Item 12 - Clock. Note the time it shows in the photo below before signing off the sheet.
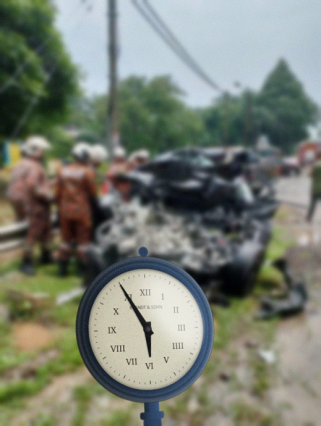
5:55
